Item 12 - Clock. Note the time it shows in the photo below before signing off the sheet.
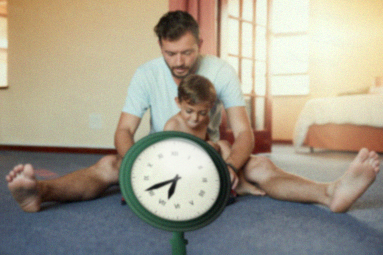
6:41
